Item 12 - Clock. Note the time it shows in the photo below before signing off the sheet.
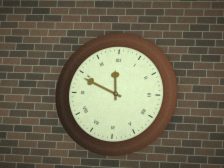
11:49
